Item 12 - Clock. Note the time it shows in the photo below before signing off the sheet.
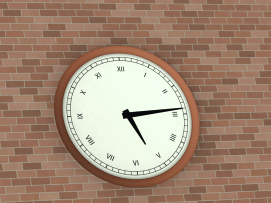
5:14
